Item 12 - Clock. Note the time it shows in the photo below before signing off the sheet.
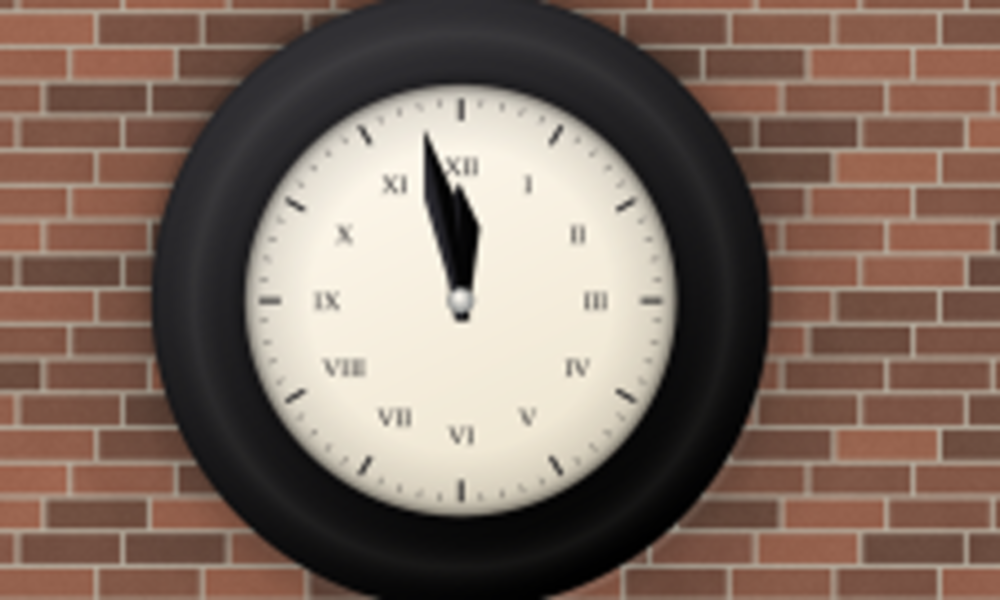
11:58
